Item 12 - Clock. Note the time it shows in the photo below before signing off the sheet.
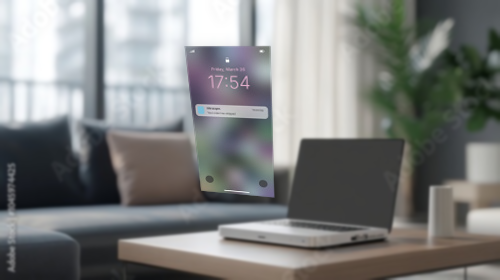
17:54
